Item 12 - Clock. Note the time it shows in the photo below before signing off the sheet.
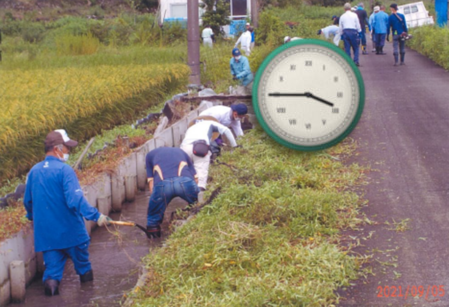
3:45
